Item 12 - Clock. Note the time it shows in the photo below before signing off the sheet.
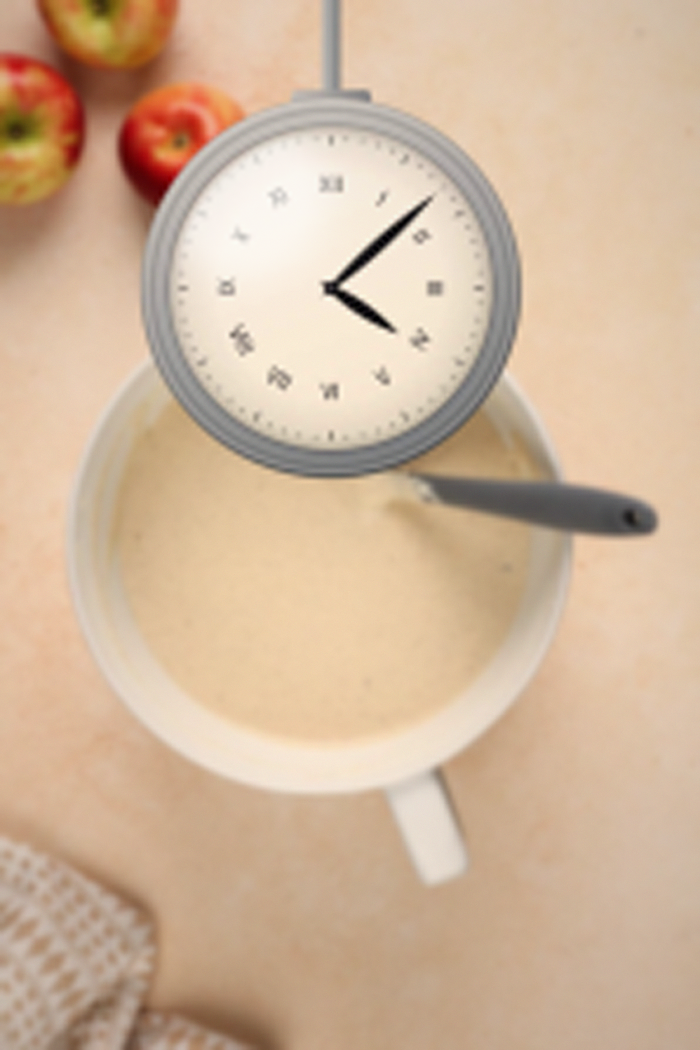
4:08
